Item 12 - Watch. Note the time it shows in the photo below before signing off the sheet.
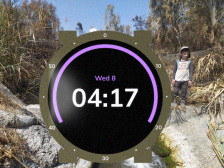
4:17
